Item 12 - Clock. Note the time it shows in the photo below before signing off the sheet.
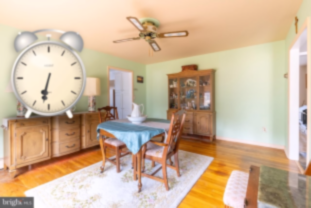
6:32
